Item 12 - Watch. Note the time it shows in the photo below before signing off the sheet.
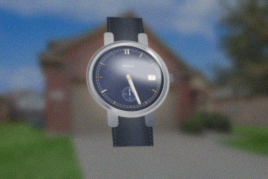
5:27
